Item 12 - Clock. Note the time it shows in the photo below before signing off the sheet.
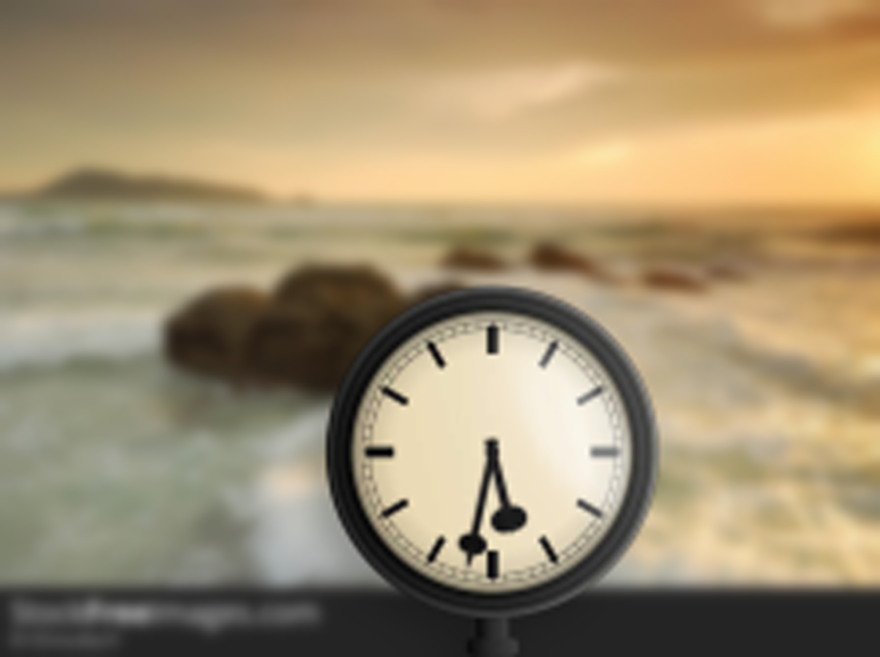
5:32
